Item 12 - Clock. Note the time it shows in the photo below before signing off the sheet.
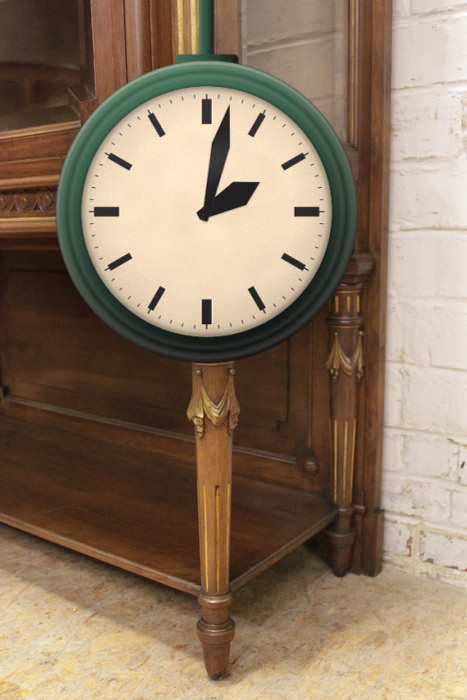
2:02
